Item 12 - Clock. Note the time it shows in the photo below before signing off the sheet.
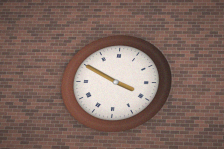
3:50
